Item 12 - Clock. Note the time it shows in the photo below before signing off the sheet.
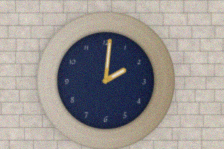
2:01
